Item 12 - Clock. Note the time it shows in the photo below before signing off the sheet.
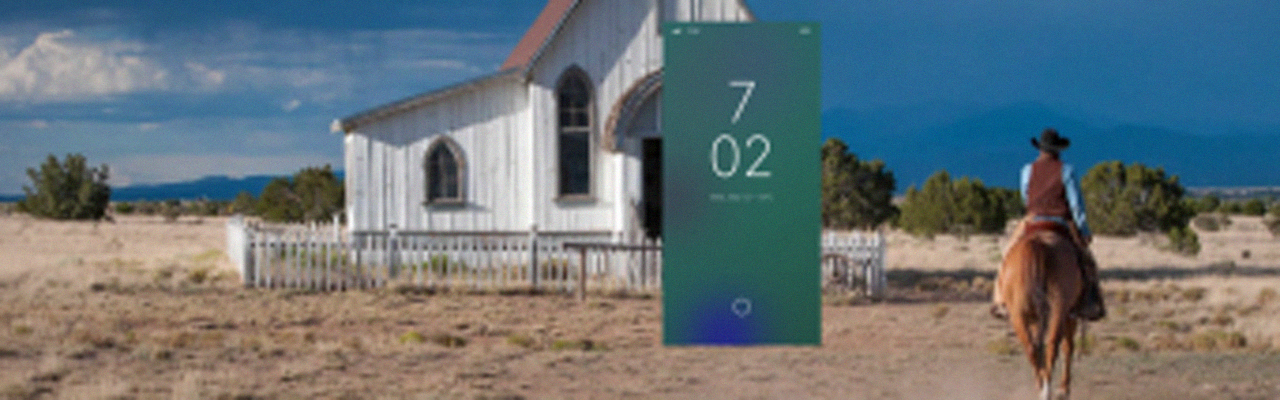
7:02
